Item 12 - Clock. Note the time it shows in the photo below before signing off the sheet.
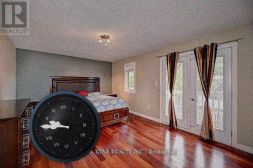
9:46
